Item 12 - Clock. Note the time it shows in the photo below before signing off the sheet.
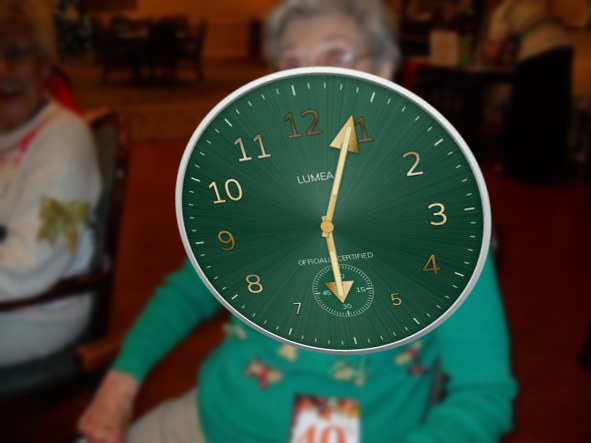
6:04
